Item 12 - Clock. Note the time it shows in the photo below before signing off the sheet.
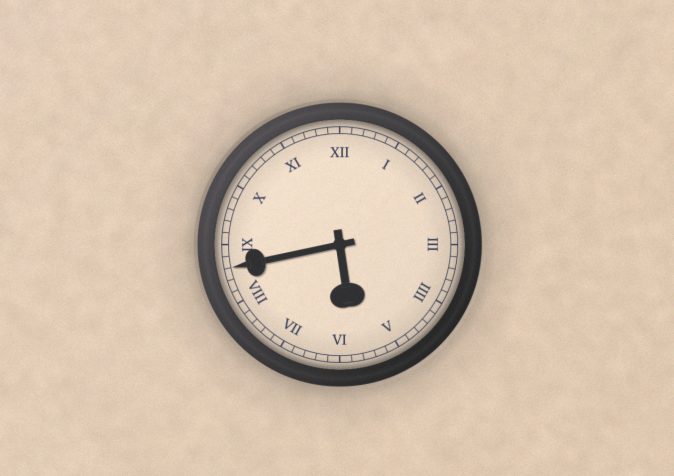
5:43
